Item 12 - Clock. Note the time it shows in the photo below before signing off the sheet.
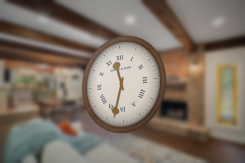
11:33
